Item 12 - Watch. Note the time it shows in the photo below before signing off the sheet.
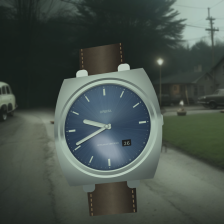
9:41
